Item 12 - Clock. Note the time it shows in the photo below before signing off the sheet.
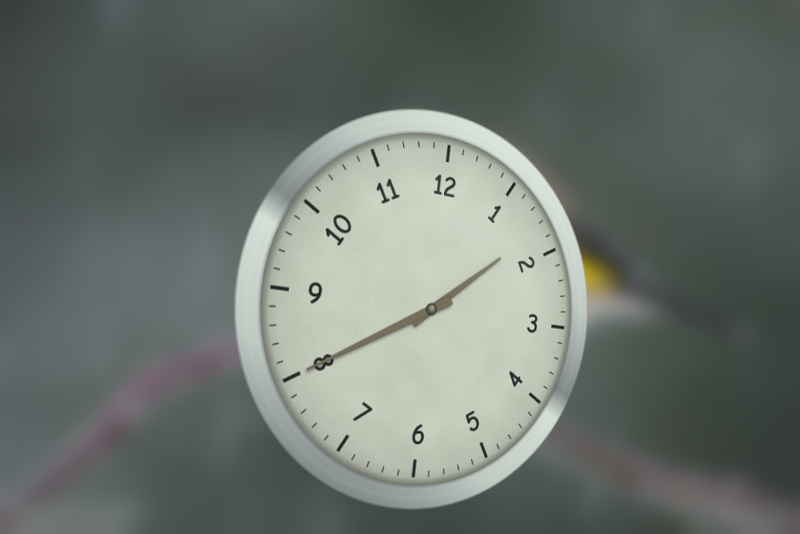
1:40
